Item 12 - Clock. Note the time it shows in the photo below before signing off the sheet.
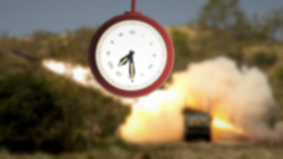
7:29
